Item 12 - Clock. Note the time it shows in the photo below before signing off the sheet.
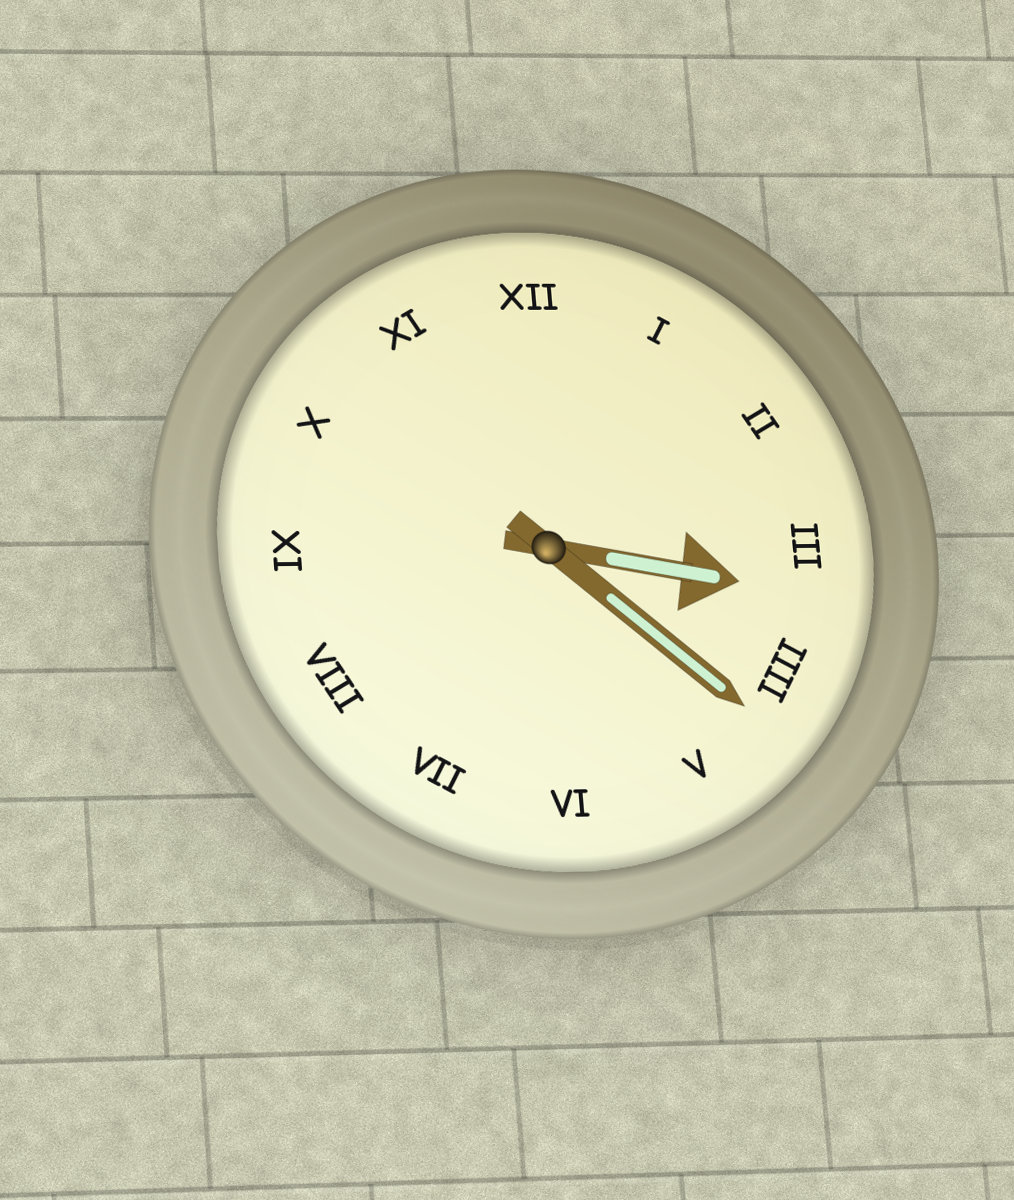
3:22
